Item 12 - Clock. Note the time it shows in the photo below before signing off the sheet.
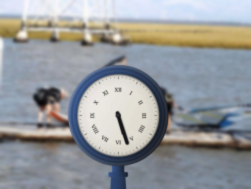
5:27
